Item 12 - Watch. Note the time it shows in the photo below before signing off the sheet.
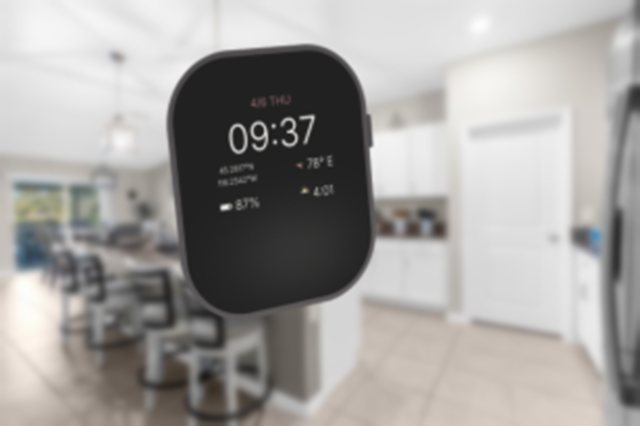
9:37
